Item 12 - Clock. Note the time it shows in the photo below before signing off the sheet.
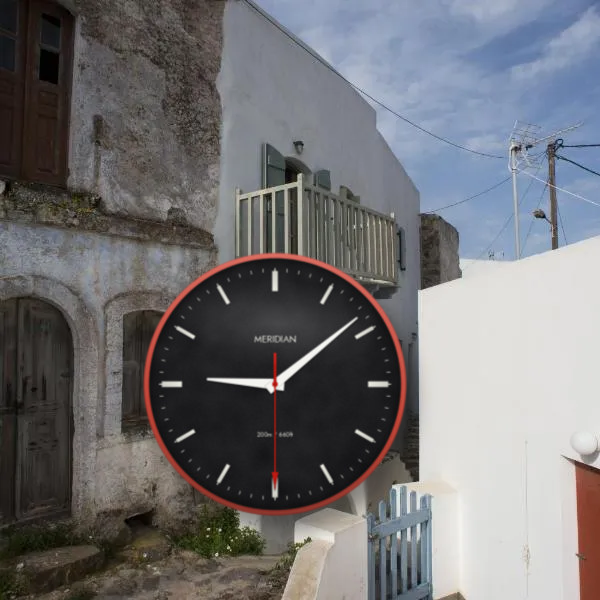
9:08:30
